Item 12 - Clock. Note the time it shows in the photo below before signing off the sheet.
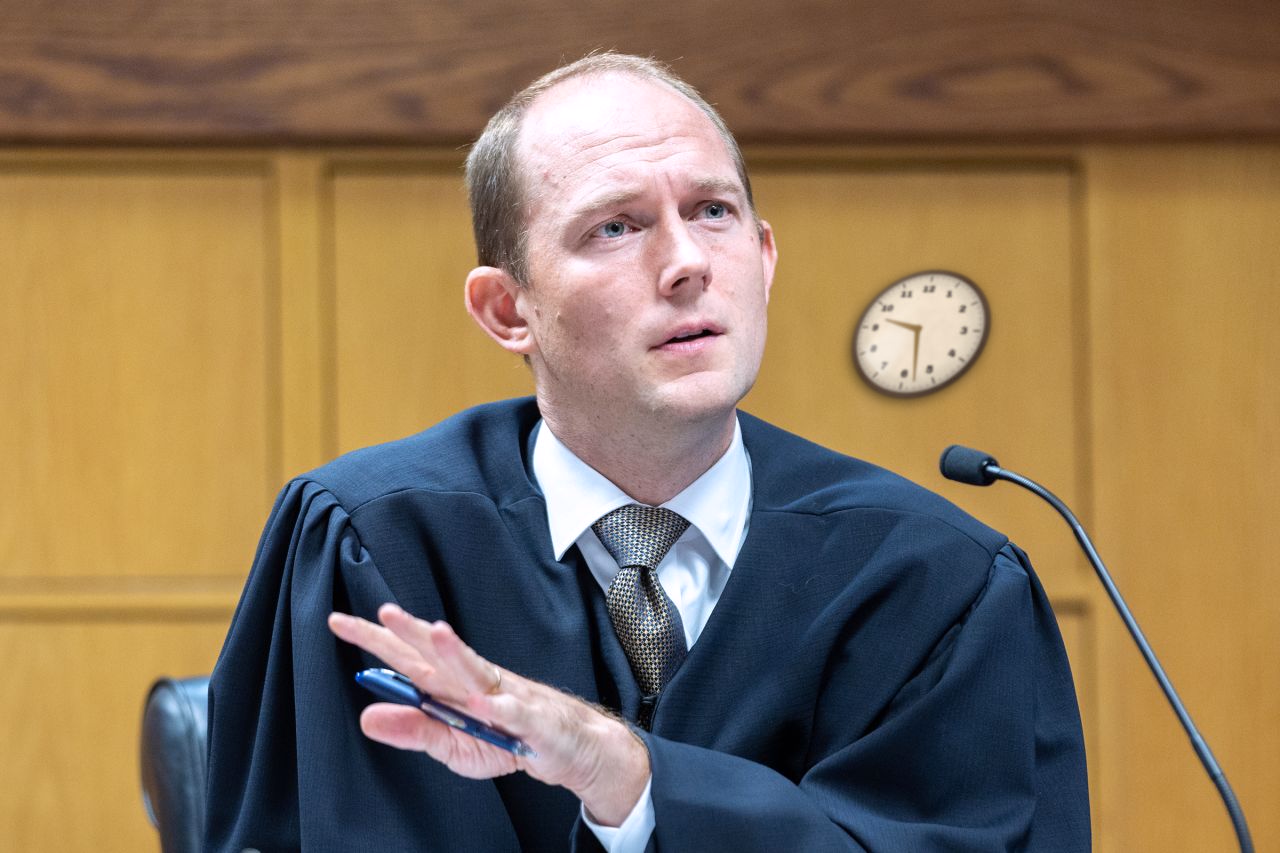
9:28
